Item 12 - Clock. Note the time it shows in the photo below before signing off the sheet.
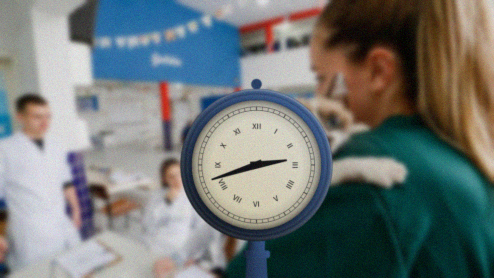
2:42
